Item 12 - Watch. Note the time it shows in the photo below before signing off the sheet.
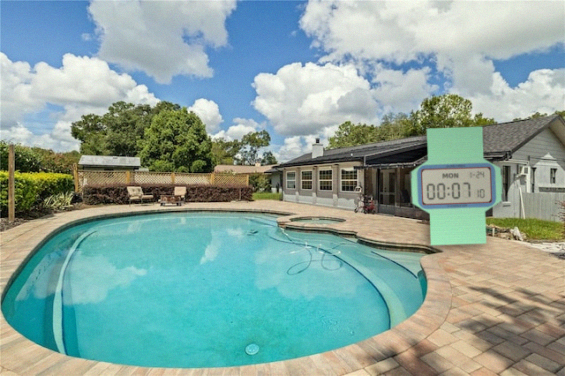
0:07:10
